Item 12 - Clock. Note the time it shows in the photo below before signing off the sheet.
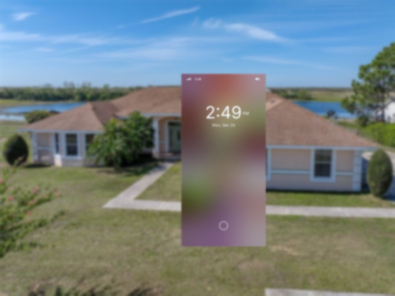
2:49
